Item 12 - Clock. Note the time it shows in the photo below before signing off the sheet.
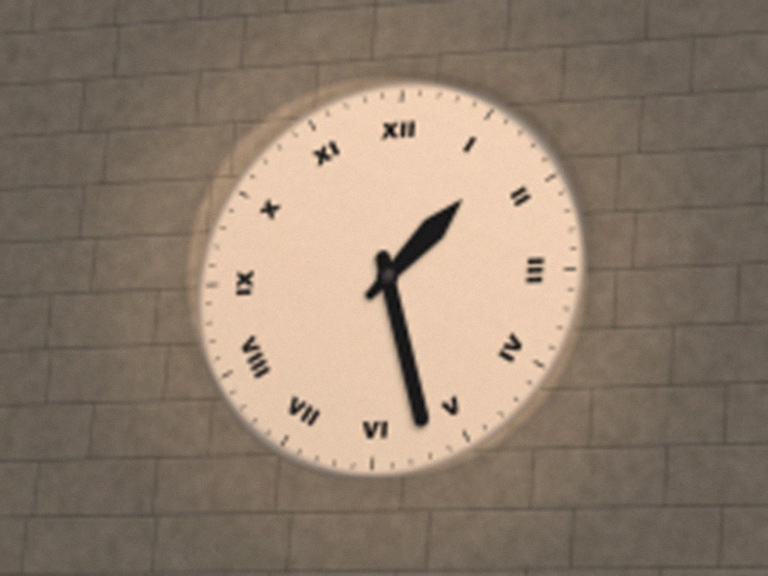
1:27
